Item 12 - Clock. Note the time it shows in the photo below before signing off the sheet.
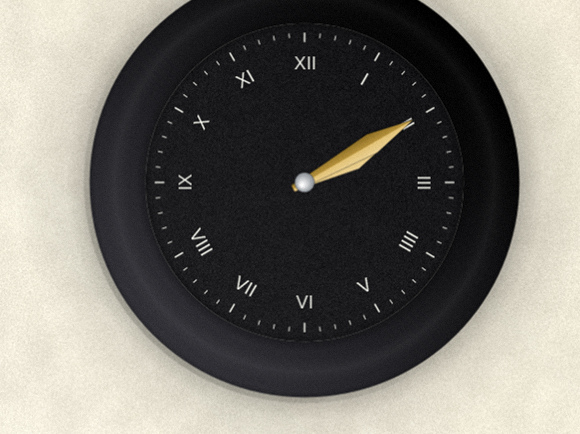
2:10
